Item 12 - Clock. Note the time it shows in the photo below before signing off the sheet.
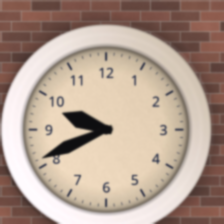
9:41
